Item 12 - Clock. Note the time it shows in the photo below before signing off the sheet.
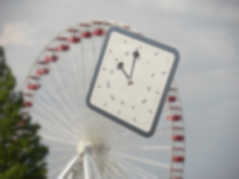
9:59
